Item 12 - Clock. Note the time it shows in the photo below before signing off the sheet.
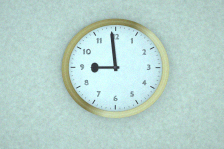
8:59
